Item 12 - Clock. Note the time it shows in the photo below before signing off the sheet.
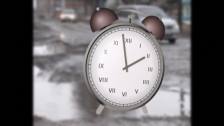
1:58
